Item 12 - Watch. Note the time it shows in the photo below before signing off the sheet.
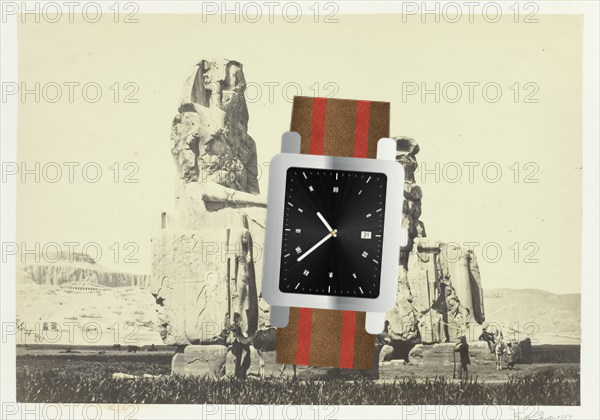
10:38
